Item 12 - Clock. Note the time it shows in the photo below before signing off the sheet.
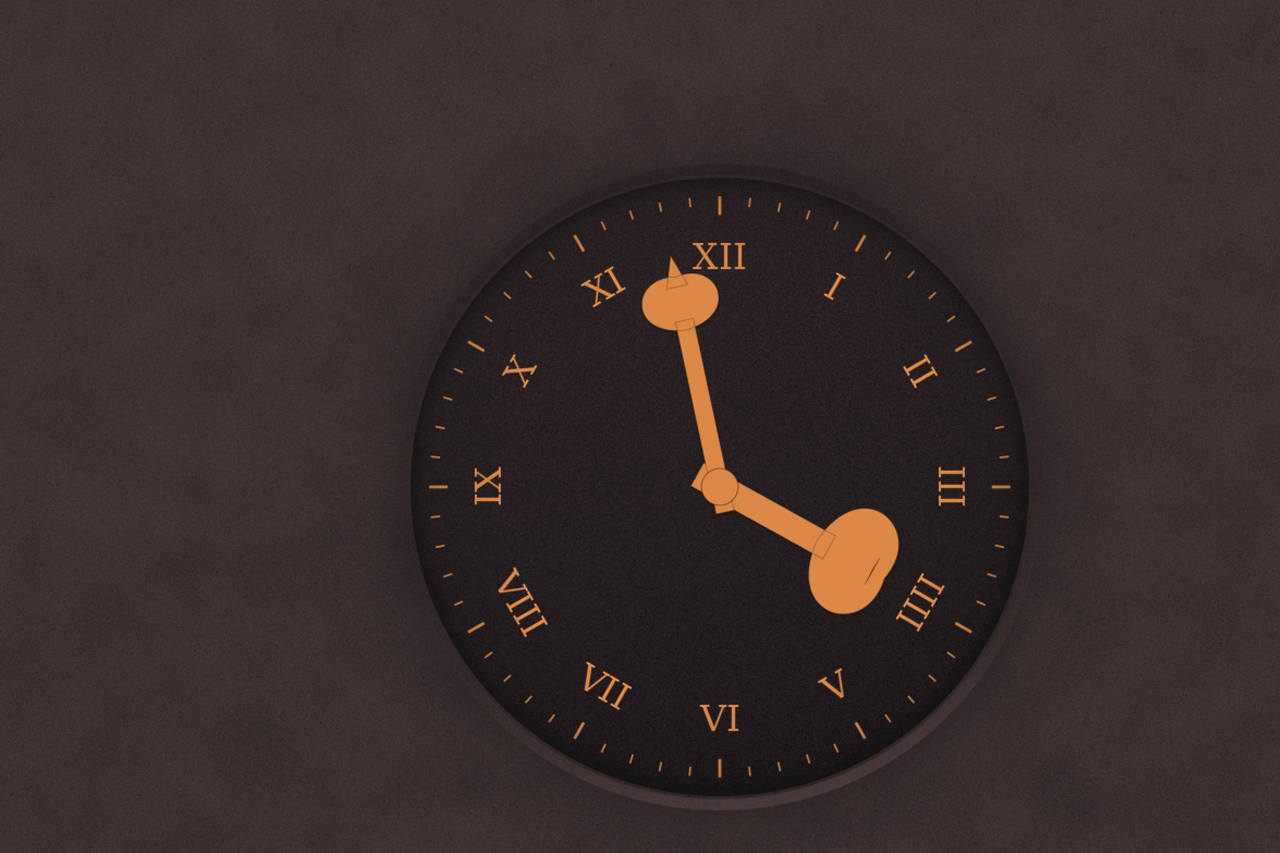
3:58
